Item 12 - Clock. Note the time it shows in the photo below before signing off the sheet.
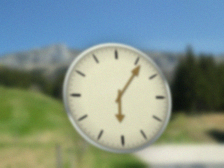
6:06
